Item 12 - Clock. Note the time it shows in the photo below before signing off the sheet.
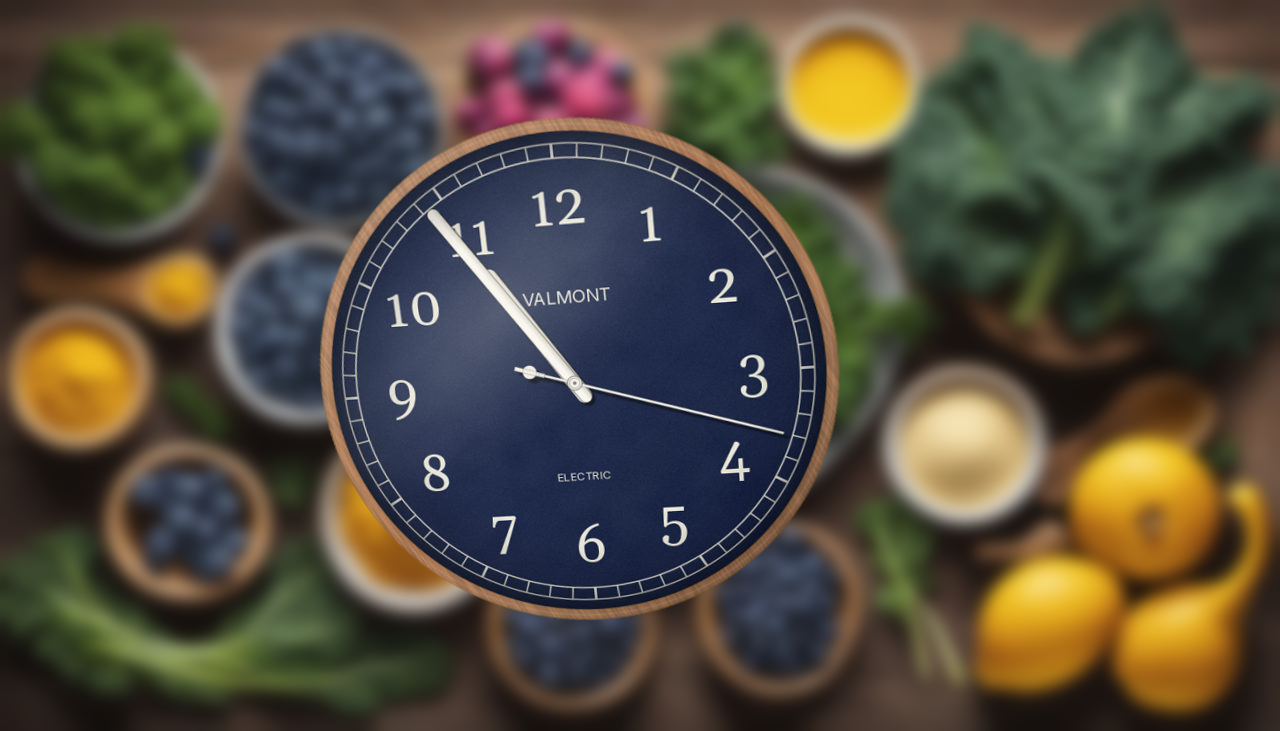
10:54:18
